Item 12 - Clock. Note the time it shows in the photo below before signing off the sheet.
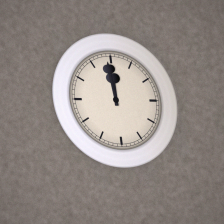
11:59
